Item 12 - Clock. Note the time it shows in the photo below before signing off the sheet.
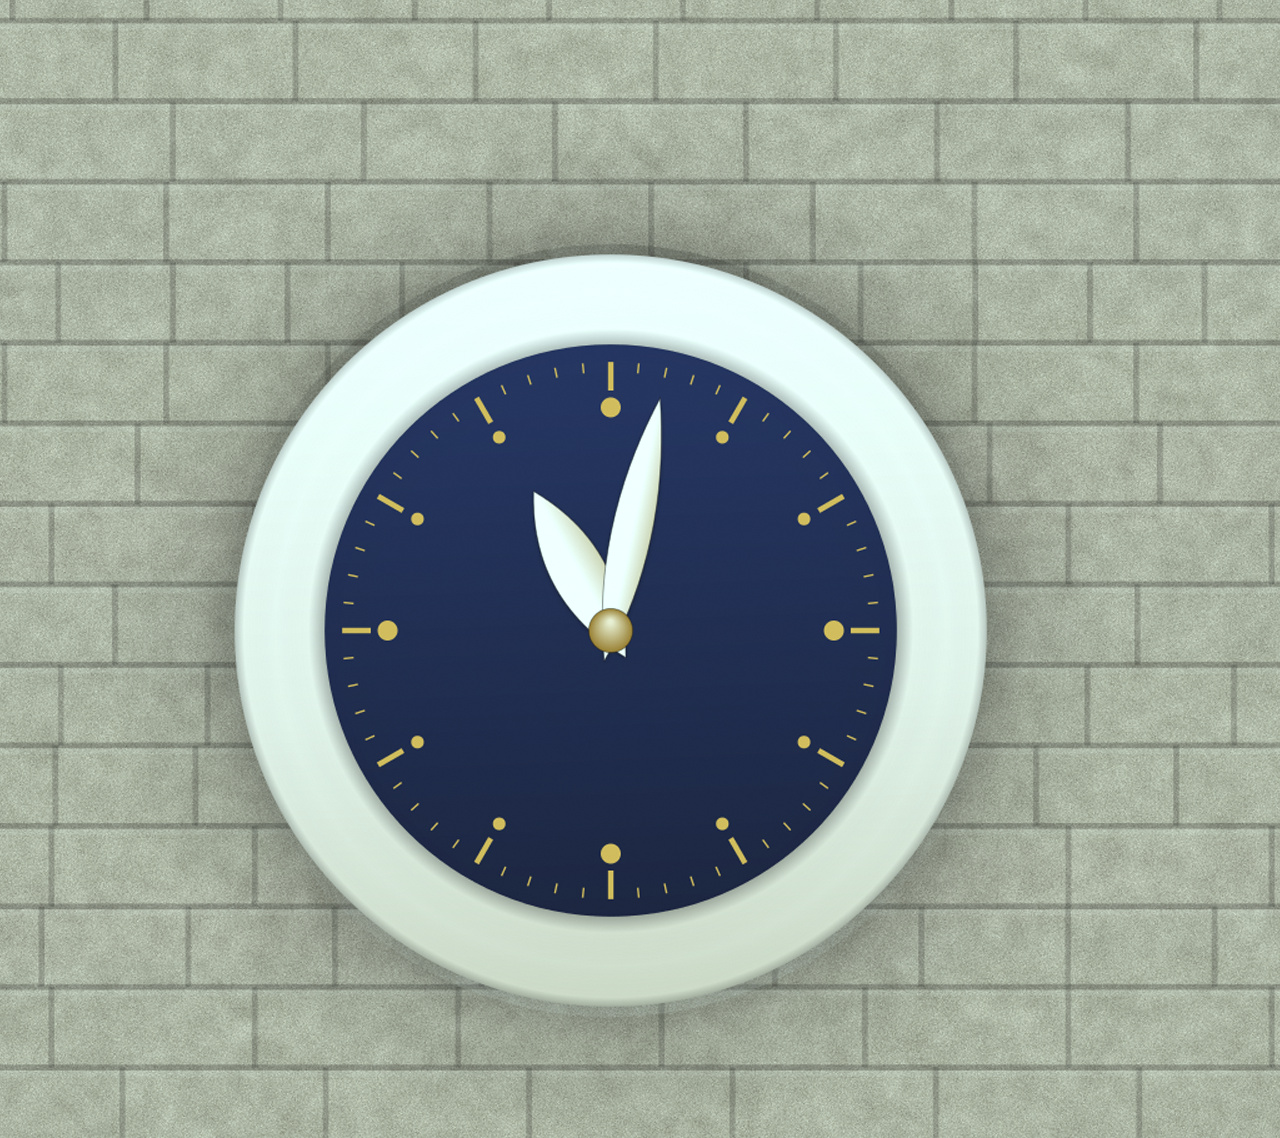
11:02
